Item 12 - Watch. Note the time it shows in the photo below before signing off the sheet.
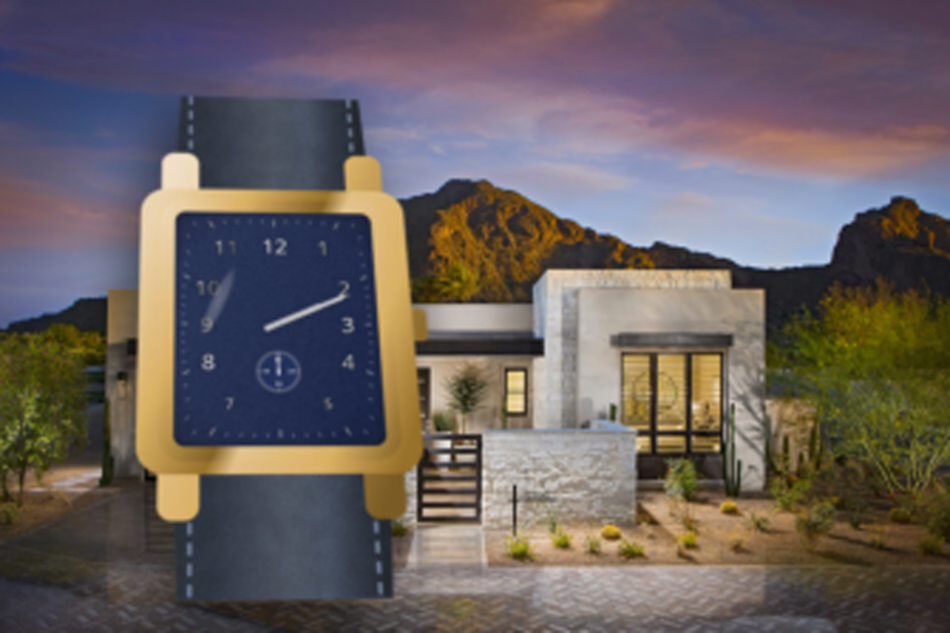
2:11
